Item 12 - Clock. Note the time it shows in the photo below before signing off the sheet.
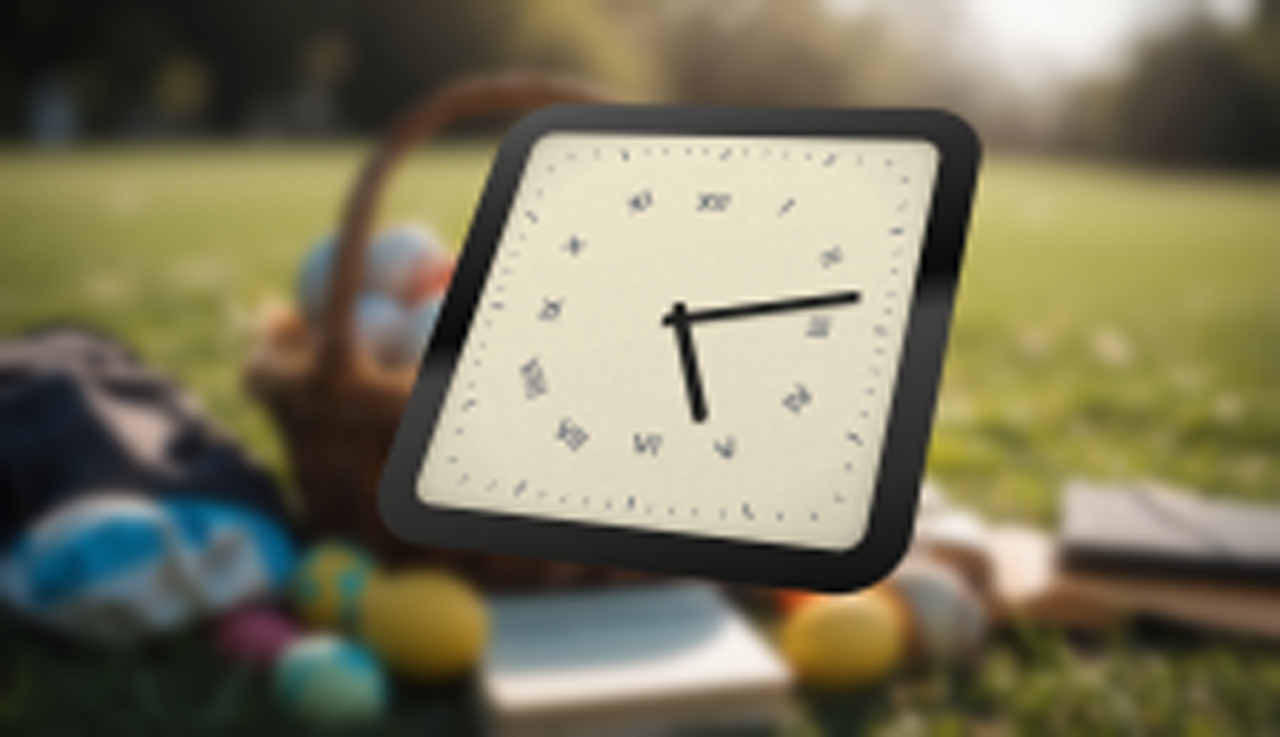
5:13
